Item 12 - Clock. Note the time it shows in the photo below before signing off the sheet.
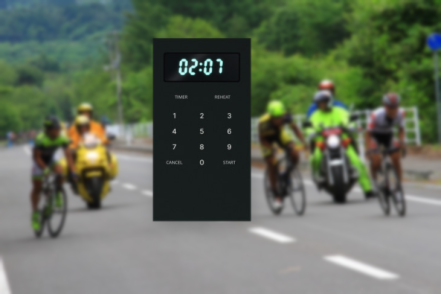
2:07
